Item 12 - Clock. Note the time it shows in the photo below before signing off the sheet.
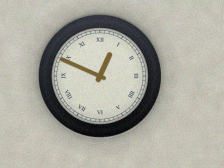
12:49
